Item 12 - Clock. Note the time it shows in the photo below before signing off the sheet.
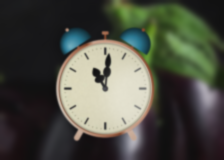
11:01
